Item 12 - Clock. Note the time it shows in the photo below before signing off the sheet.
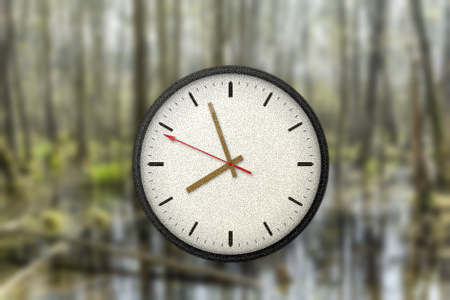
7:56:49
